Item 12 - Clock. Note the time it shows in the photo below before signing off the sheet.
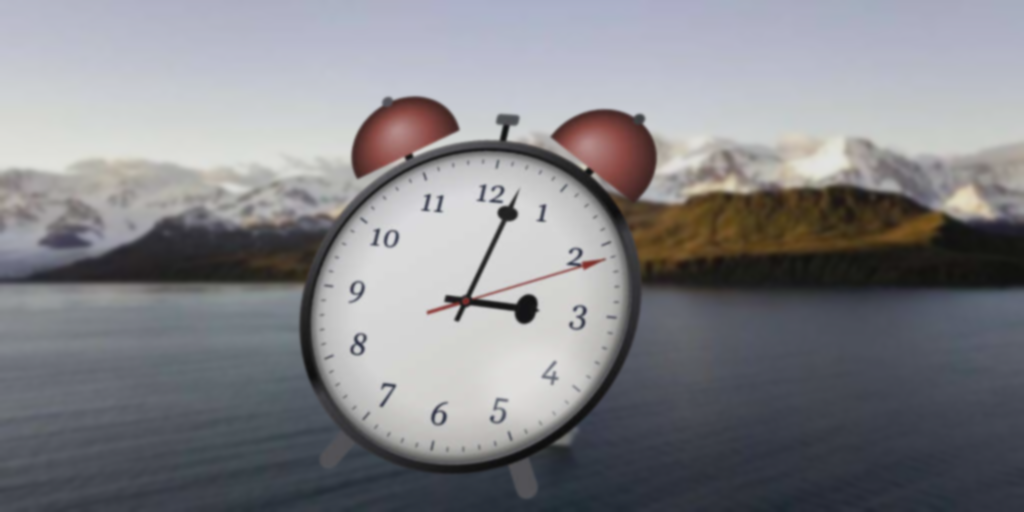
3:02:11
